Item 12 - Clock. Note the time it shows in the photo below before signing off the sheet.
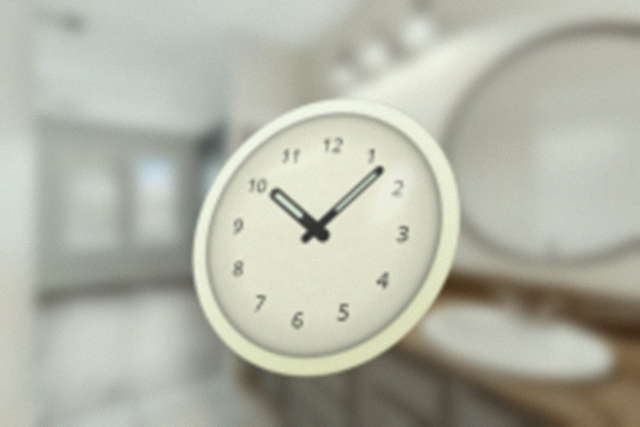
10:07
